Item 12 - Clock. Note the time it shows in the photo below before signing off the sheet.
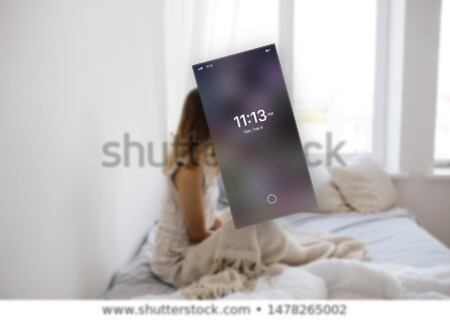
11:13
